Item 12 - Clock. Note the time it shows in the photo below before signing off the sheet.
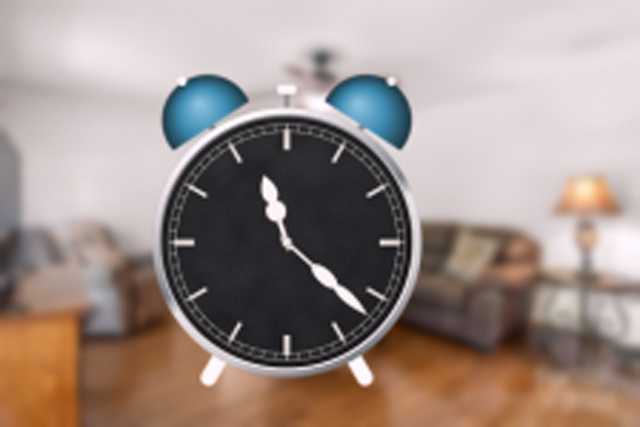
11:22
